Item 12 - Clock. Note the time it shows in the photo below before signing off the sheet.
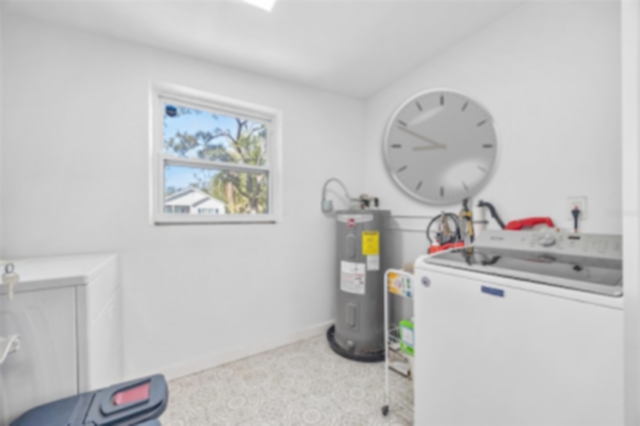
8:49
